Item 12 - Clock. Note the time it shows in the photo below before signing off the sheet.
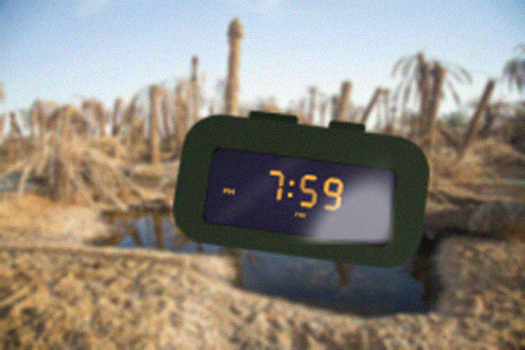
7:59
